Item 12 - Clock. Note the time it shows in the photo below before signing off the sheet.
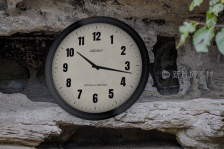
10:17
